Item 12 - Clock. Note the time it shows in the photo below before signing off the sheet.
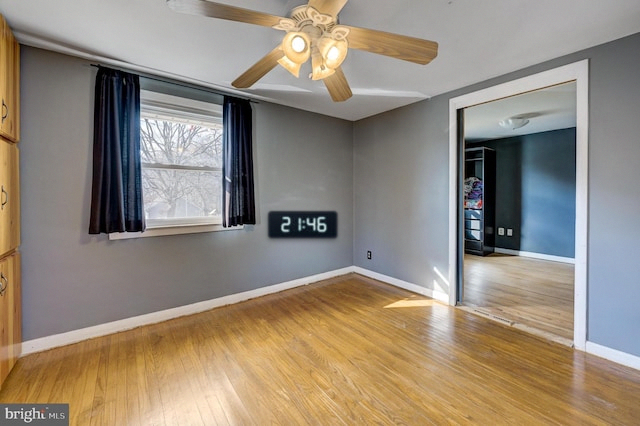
21:46
